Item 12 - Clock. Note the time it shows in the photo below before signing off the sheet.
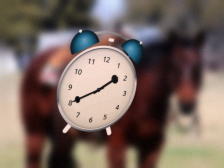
1:40
